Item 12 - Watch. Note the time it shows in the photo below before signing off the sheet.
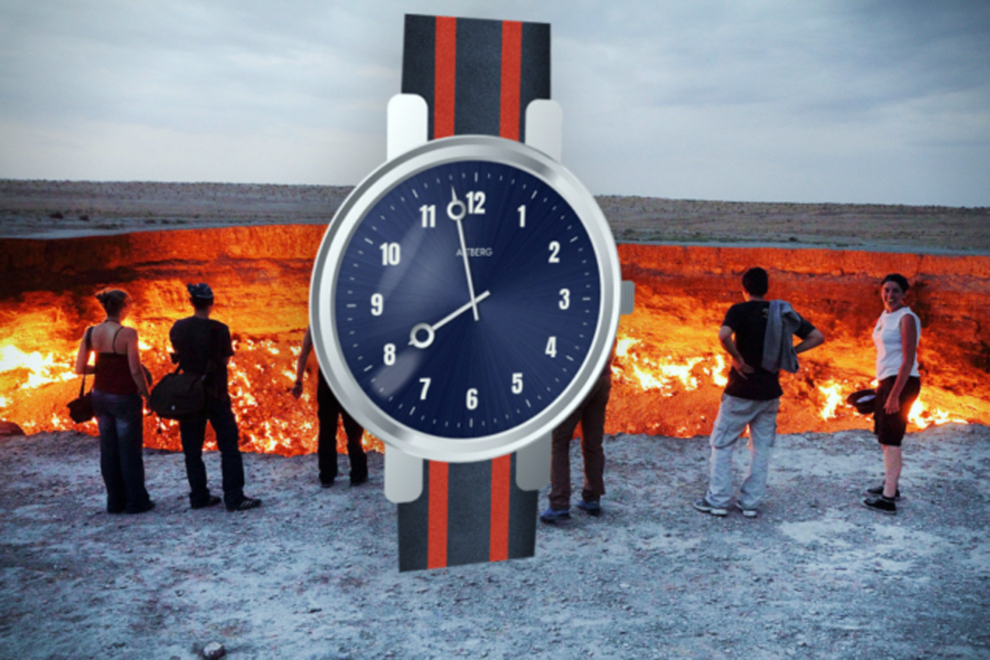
7:58
